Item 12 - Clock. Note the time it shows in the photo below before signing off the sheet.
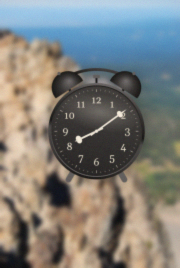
8:09
